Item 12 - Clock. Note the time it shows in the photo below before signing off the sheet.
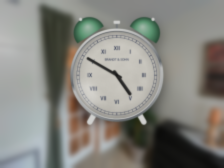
4:50
